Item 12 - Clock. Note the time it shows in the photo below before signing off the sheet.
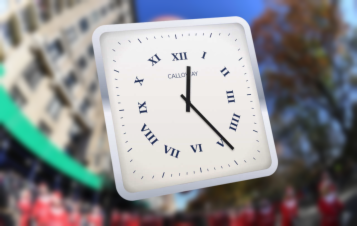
12:24
